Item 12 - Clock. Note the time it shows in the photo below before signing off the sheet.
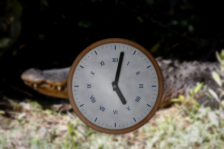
5:02
